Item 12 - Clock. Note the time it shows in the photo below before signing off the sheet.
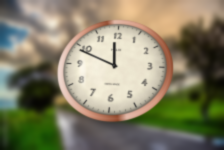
11:49
